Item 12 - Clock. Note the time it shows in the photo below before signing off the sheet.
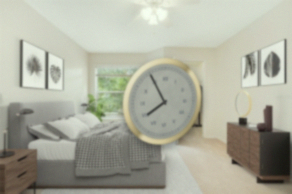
7:55
